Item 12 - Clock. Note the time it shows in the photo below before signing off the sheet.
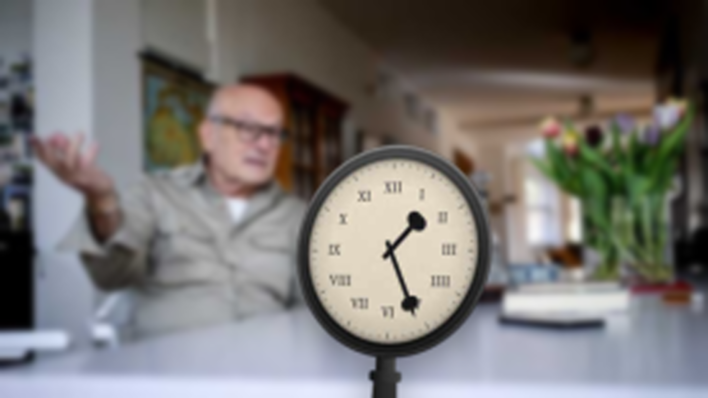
1:26
